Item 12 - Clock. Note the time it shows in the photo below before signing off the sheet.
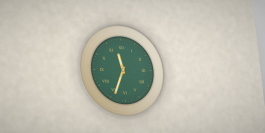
11:34
